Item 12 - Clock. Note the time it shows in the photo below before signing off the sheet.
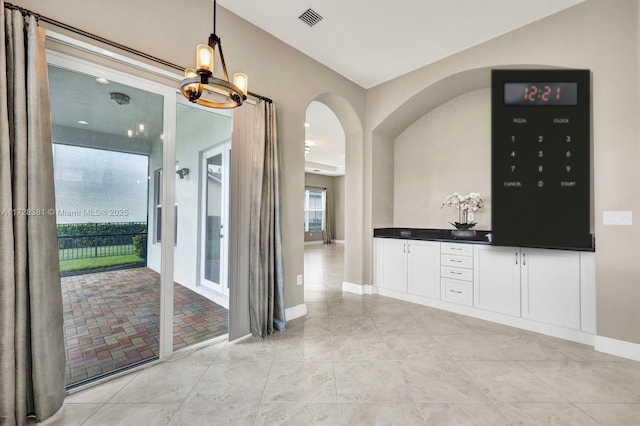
12:21
